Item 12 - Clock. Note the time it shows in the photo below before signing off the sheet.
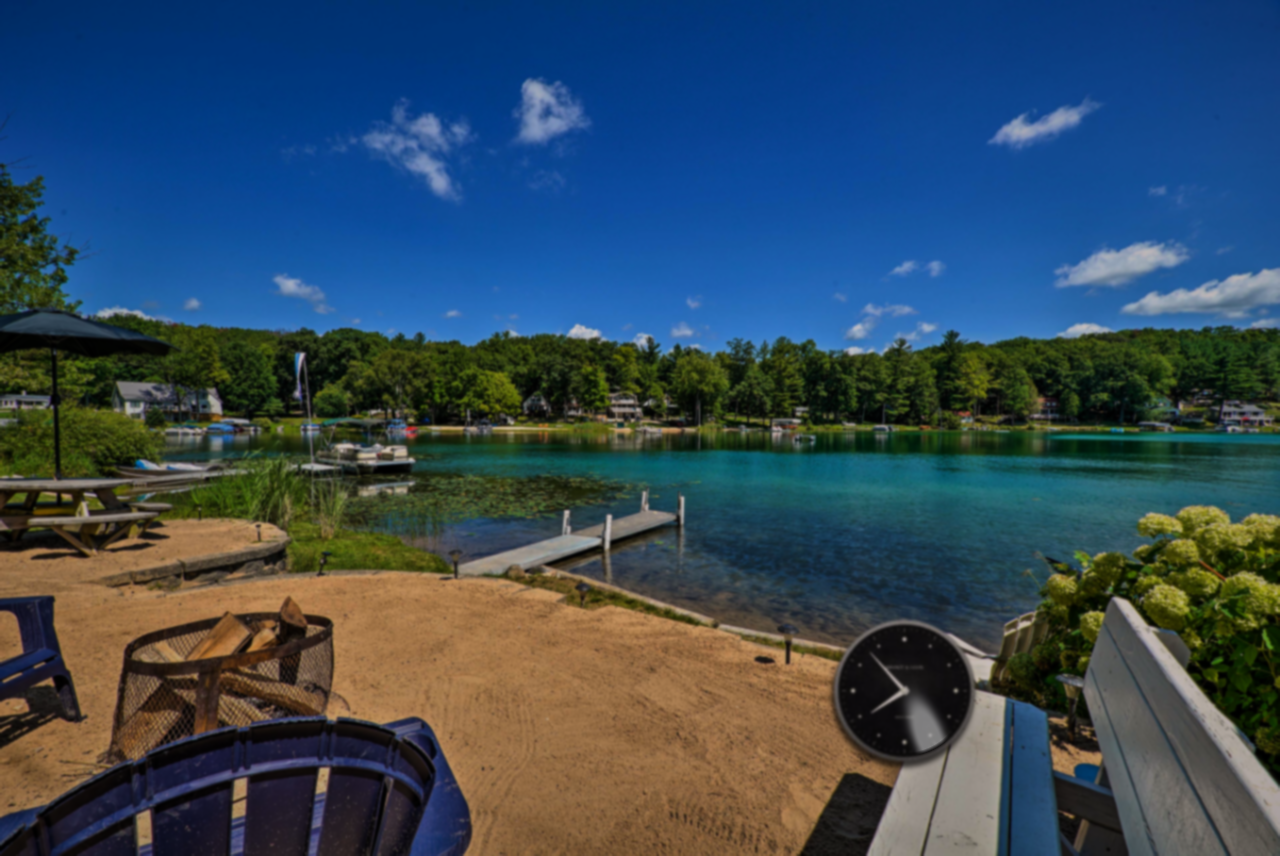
7:53
